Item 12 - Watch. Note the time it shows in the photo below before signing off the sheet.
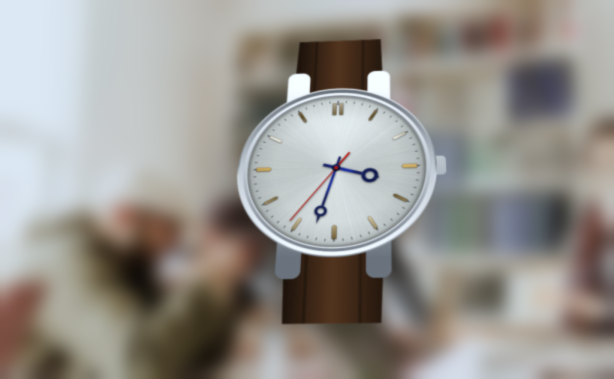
3:32:36
